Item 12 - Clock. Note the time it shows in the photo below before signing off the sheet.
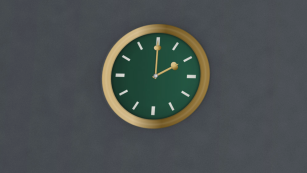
2:00
